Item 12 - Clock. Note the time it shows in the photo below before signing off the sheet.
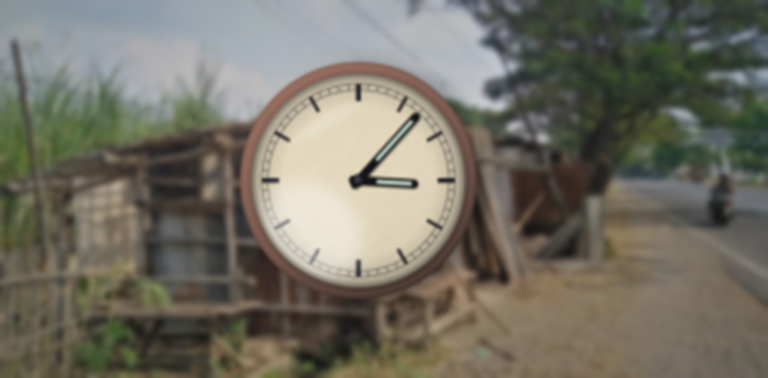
3:07
